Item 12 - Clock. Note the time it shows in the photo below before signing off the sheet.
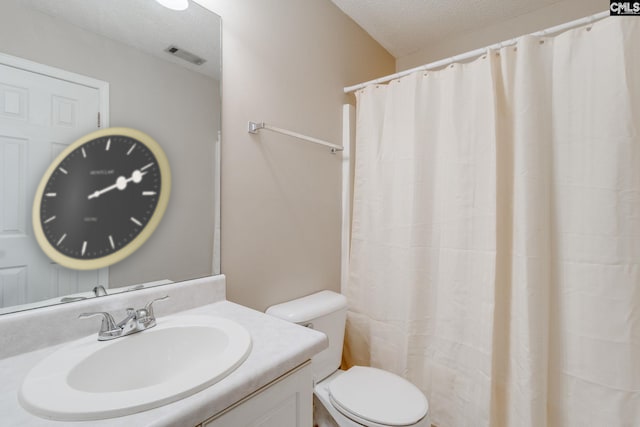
2:11
